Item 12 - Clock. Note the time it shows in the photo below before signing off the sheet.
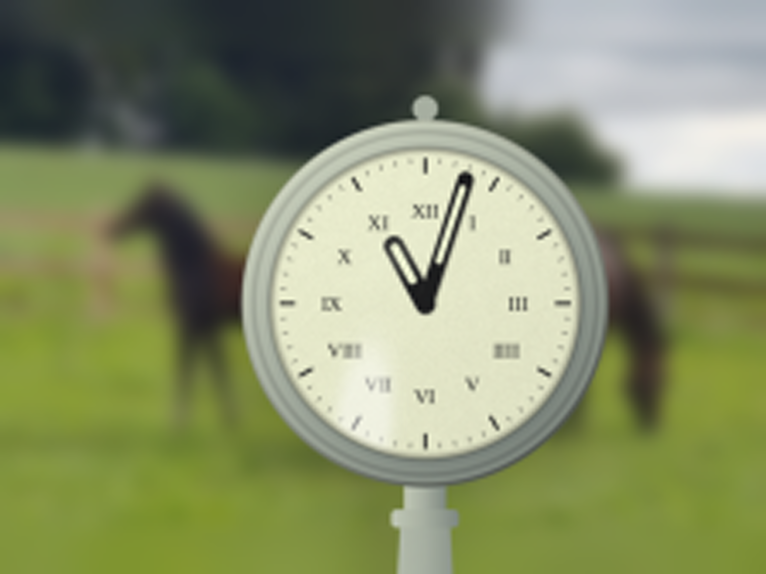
11:03
